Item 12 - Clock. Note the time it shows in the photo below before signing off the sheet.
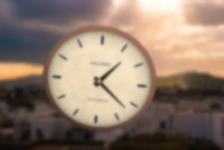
1:22
